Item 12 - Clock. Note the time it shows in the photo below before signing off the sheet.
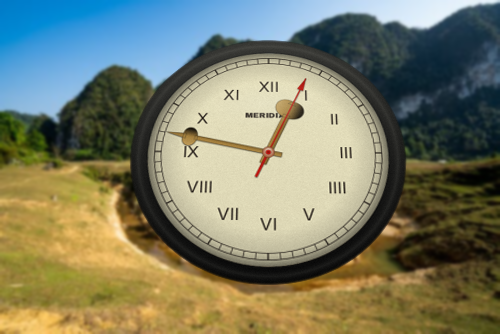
12:47:04
